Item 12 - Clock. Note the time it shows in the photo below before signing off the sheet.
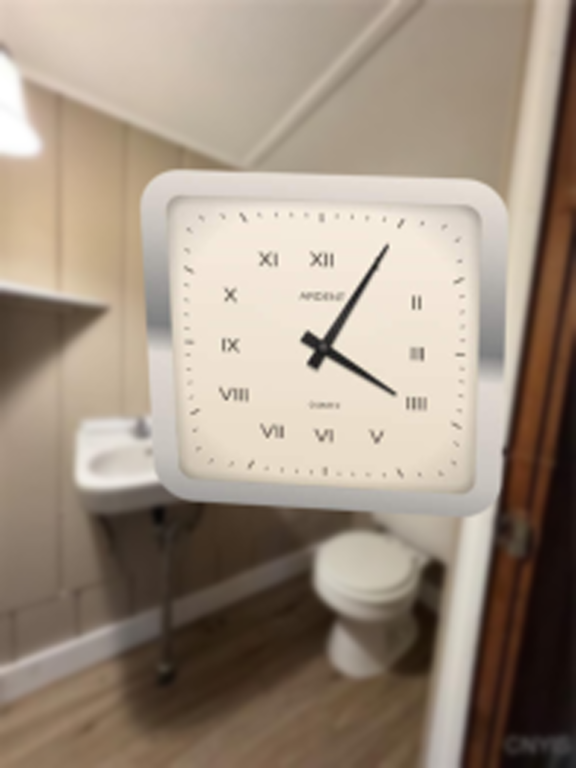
4:05
